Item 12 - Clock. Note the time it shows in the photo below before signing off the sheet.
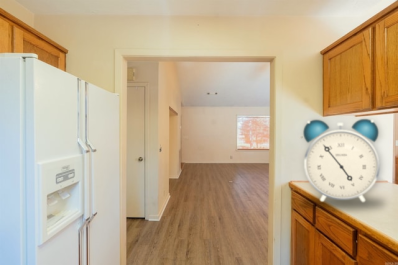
4:54
